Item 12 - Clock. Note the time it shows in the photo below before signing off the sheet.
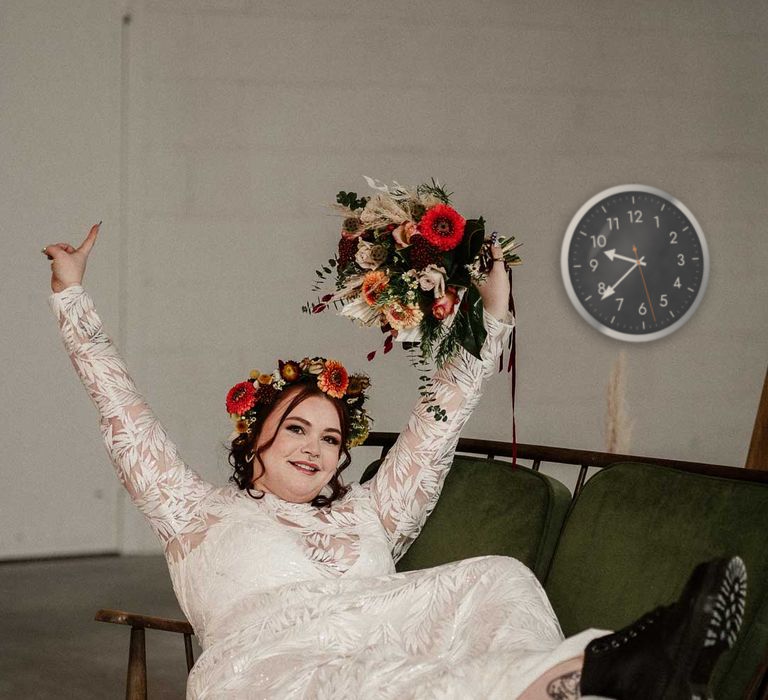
9:38:28
